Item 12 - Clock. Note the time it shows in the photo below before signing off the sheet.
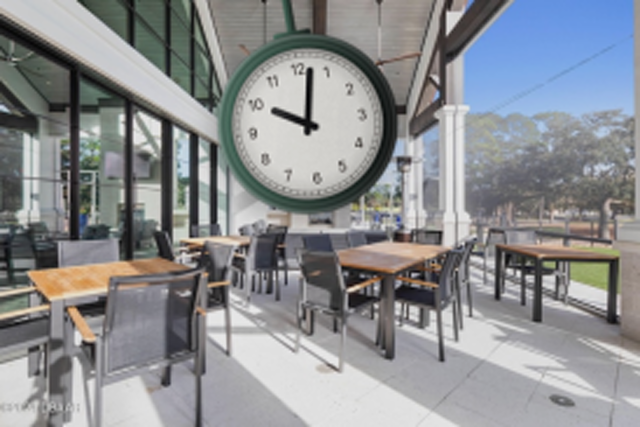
10:02
